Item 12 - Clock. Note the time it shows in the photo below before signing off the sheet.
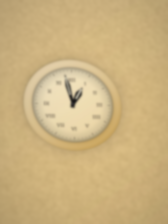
12:58
